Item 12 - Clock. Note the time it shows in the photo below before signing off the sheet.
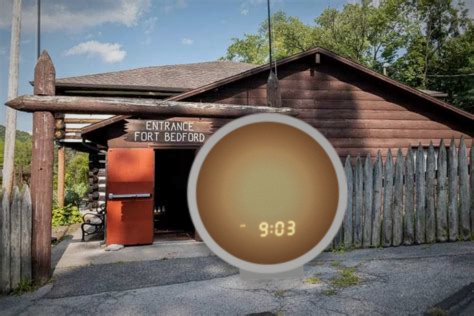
9:03
